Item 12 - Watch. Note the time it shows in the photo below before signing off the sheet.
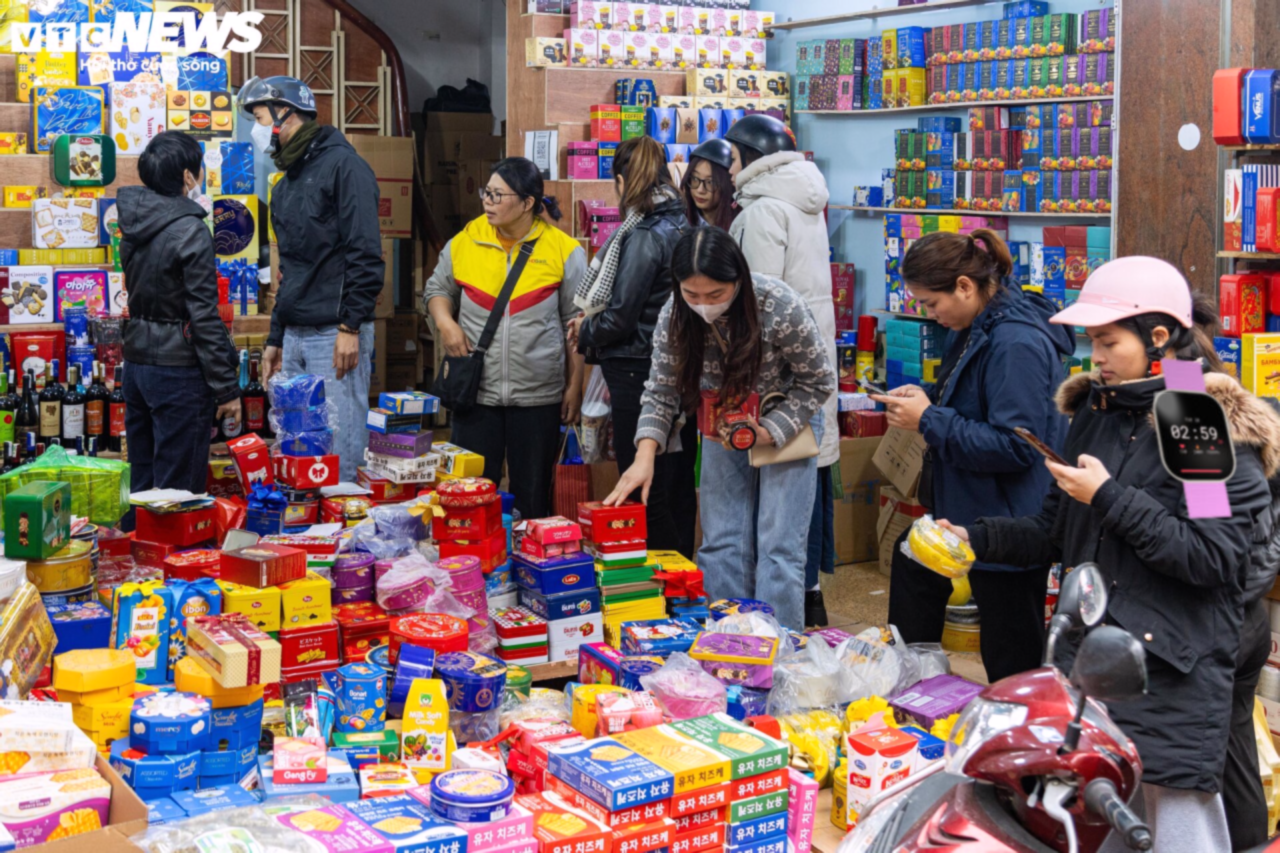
2:59
